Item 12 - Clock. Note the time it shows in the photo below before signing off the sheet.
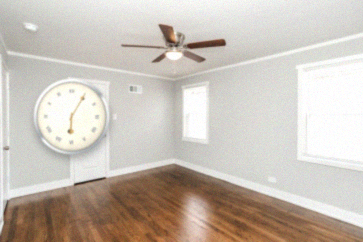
6:05
